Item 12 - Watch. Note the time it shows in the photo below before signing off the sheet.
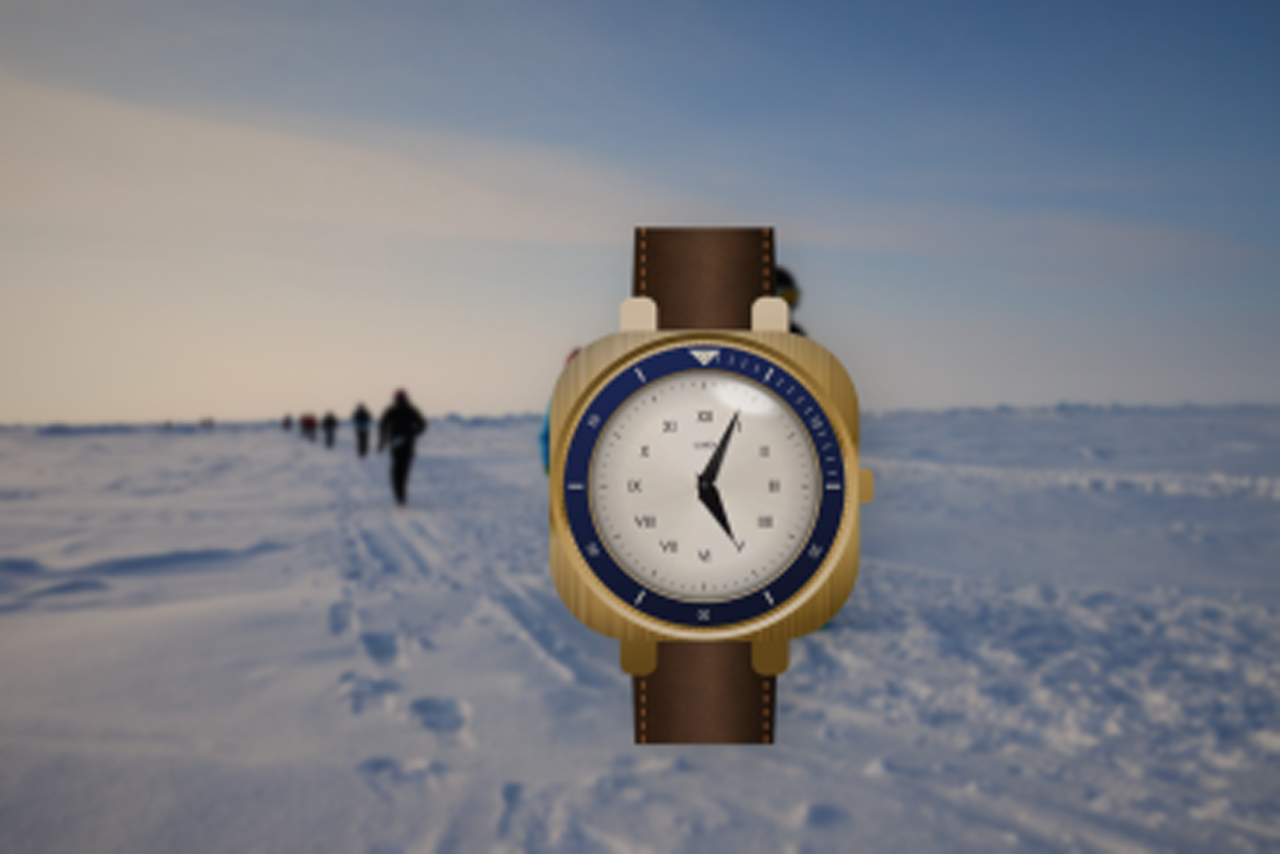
5:04
